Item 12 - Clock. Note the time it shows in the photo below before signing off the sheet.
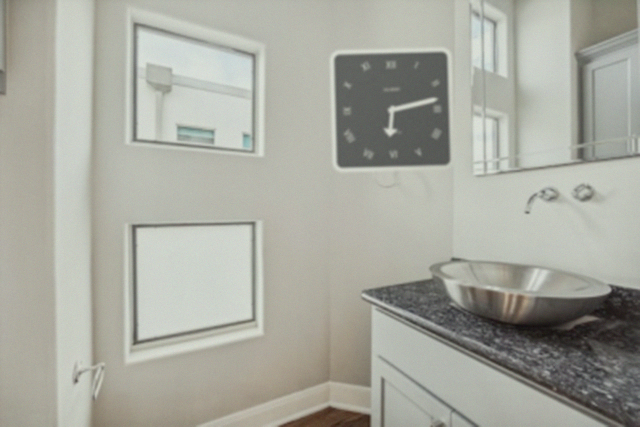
6:13
